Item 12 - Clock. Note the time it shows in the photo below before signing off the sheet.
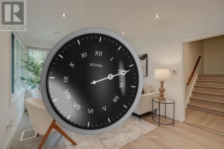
2:11
